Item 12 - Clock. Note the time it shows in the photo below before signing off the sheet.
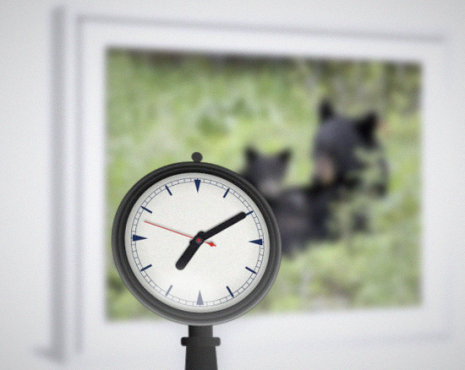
7:09:48
